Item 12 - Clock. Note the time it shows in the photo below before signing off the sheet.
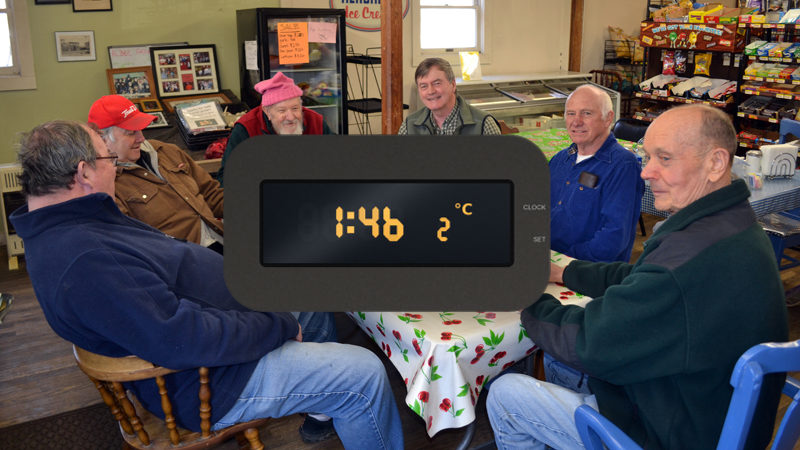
1:46
